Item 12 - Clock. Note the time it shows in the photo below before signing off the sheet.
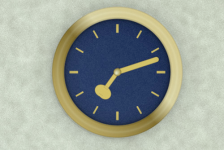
7:12
